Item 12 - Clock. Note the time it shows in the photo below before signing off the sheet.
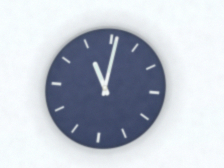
11:01
